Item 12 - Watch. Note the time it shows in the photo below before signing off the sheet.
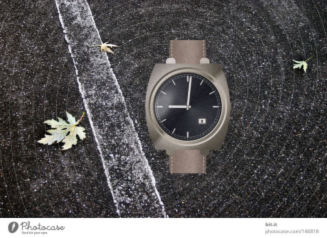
9:01
